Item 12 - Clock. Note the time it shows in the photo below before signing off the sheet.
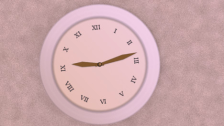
9:13
